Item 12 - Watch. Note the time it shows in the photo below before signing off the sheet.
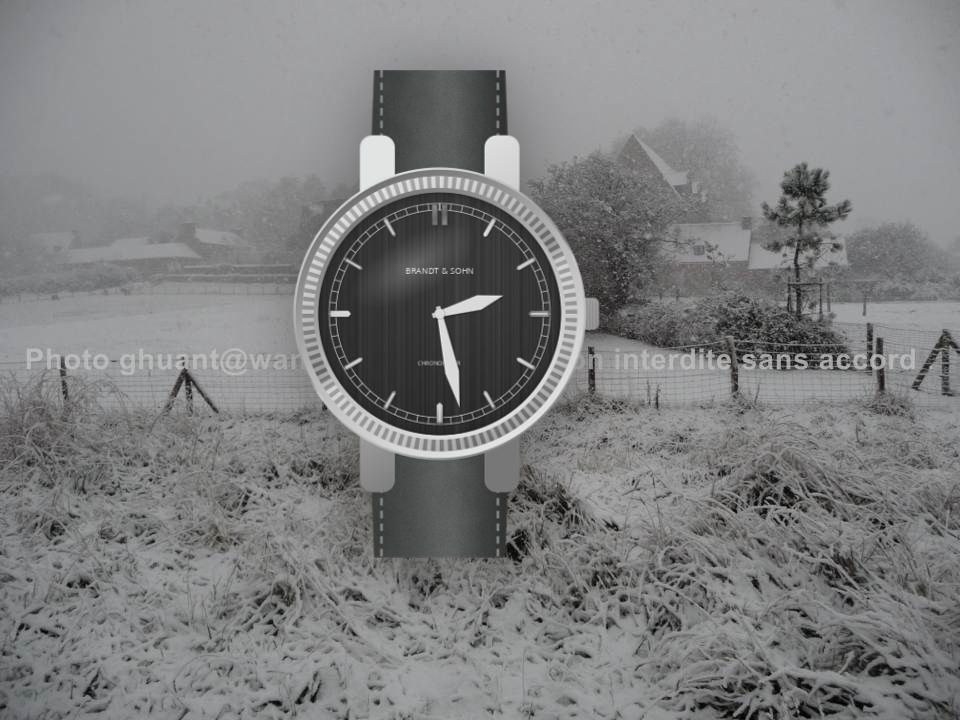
2:28
